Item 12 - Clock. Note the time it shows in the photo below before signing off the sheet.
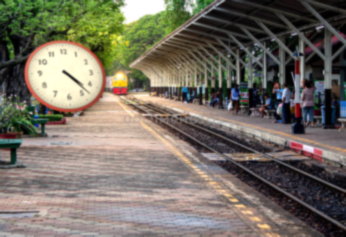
4:23
